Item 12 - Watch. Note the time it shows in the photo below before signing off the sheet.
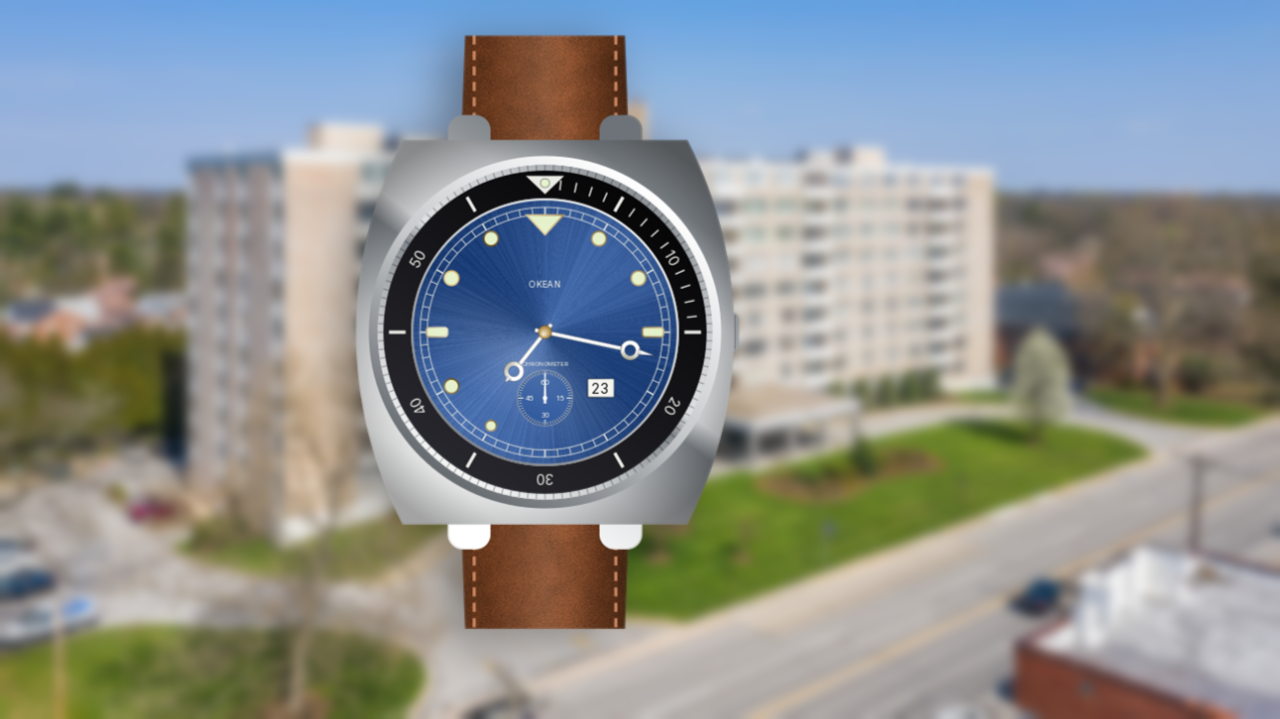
7:17
